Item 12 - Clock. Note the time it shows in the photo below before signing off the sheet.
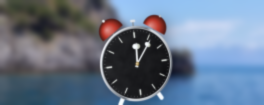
12:06
